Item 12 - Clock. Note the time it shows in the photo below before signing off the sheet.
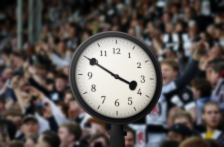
3:50
